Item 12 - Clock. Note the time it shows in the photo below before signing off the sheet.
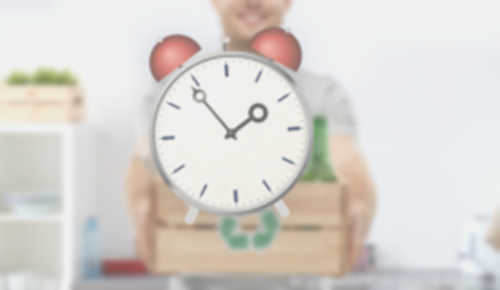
1:54
